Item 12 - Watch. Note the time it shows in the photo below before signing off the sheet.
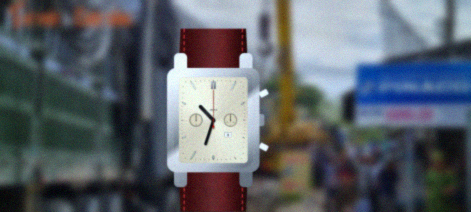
10:33
